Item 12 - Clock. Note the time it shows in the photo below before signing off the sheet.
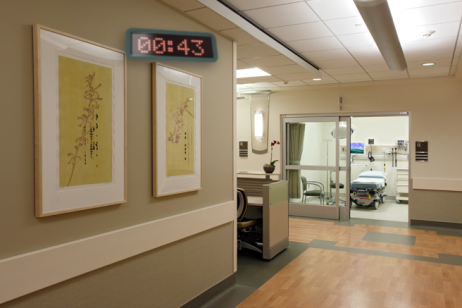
0:43
